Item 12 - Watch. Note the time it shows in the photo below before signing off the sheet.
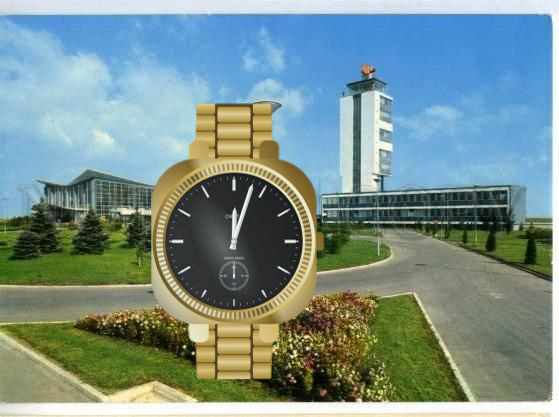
12:03
